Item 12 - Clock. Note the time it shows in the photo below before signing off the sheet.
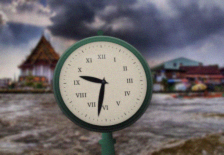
9:32
